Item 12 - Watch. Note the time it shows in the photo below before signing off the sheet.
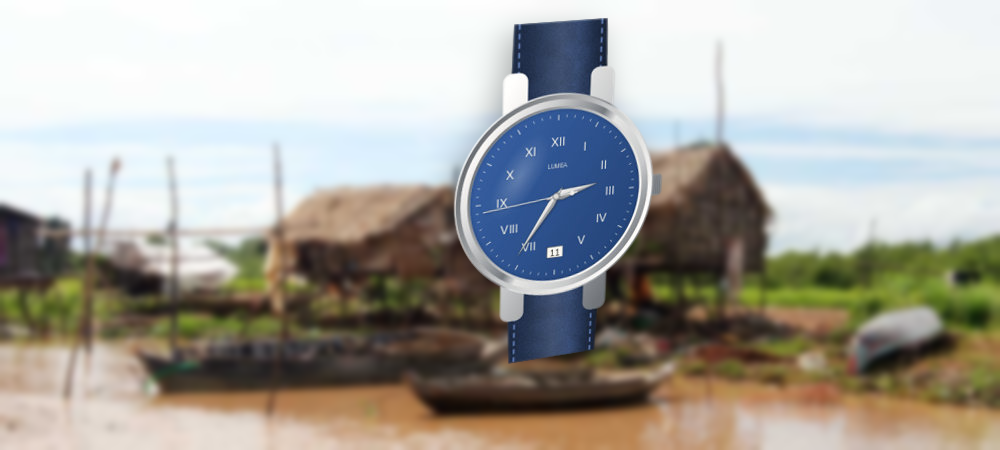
2:35:44
